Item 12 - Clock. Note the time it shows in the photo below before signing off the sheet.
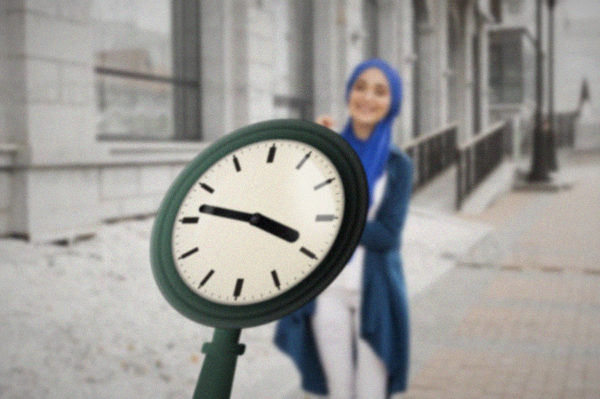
3:47
